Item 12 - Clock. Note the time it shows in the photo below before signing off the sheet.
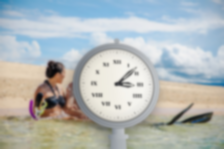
3:08
